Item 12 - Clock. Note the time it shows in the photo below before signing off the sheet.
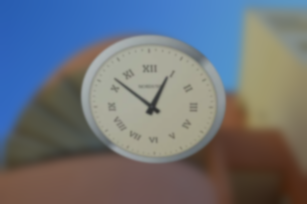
12:52
